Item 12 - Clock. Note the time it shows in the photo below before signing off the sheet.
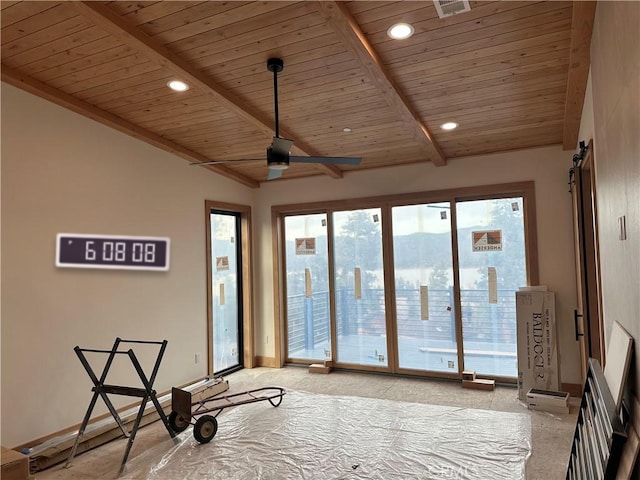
6:08:08
